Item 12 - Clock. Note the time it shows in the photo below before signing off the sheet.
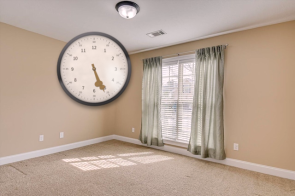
5:26
